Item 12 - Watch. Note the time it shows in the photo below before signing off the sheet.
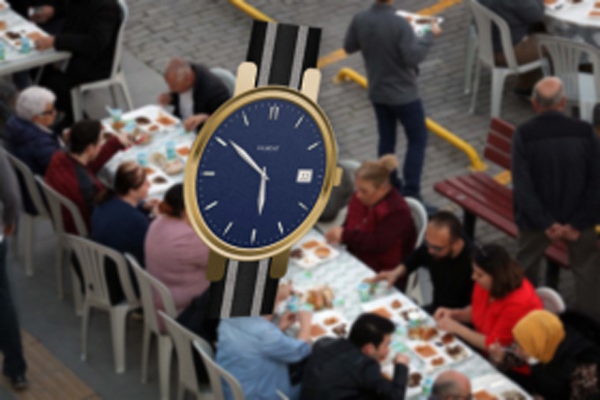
5:51
